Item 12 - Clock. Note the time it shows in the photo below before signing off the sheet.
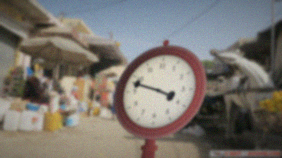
3:48
